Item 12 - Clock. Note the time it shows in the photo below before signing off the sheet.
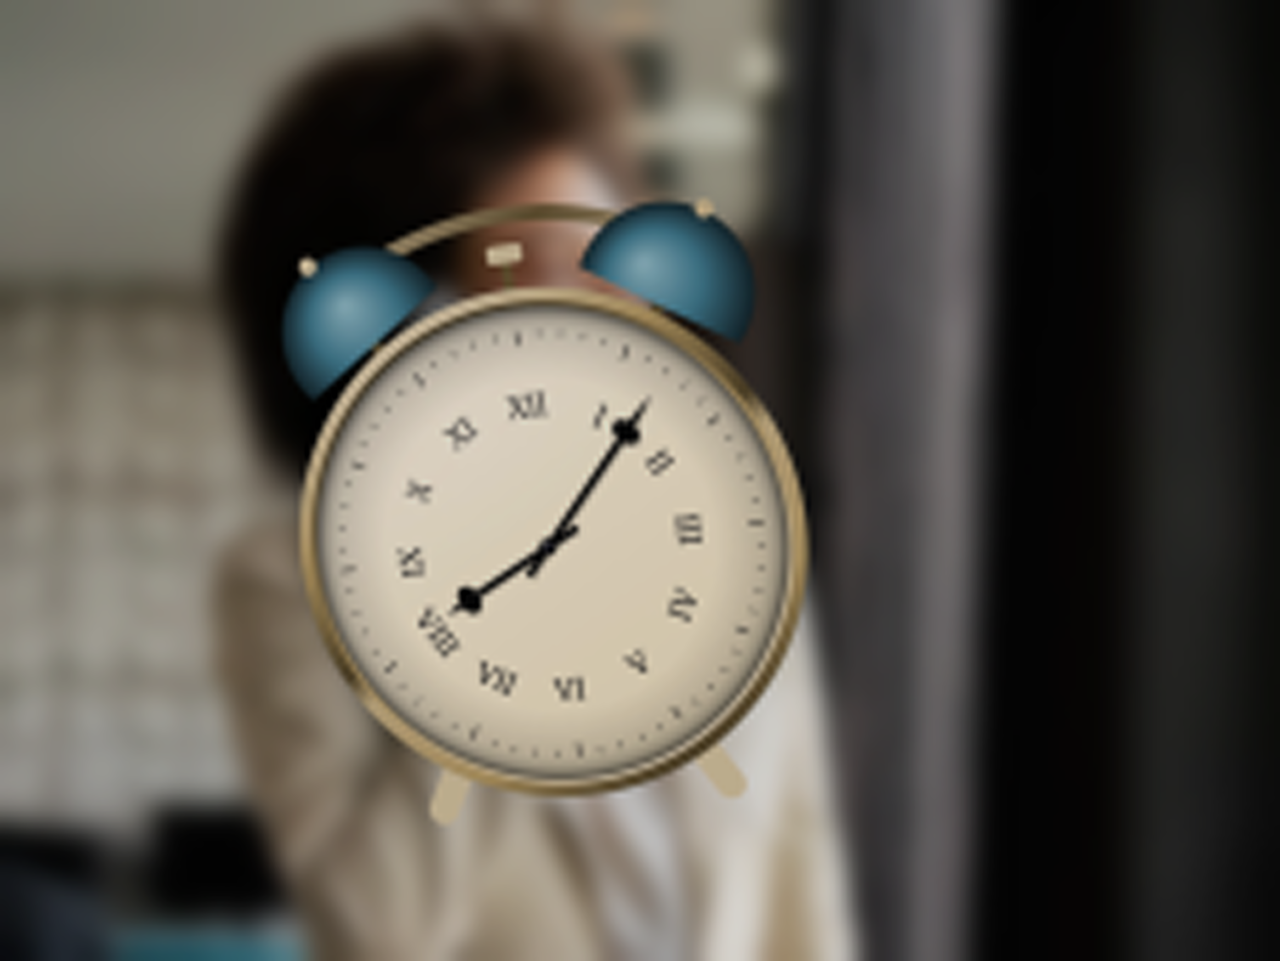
8:07
